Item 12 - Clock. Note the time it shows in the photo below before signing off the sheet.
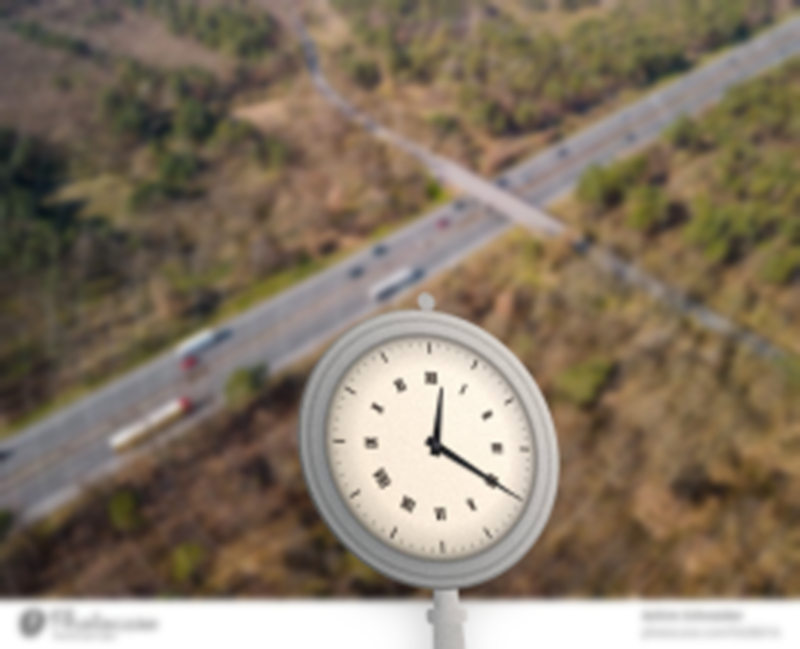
12:20
